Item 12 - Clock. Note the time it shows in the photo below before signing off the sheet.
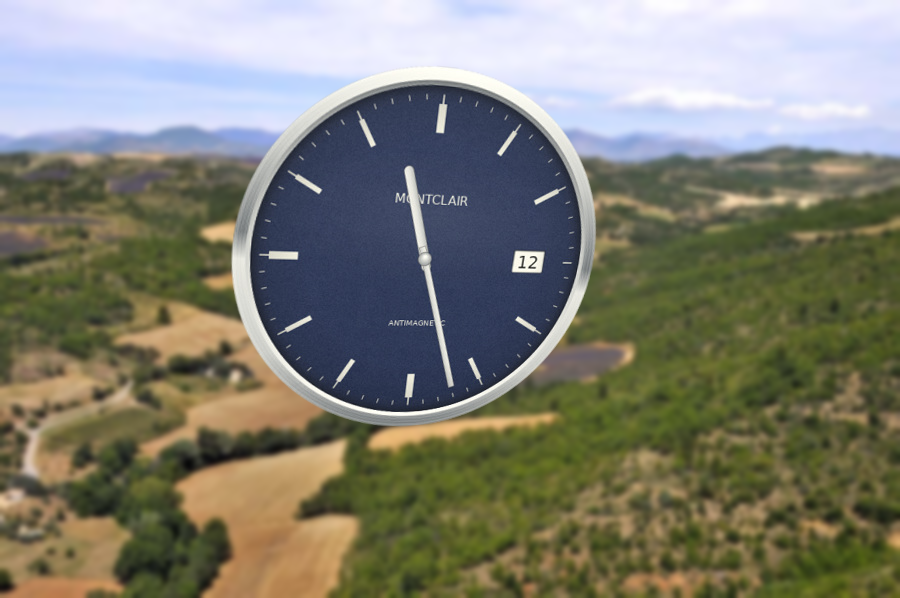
11:27
